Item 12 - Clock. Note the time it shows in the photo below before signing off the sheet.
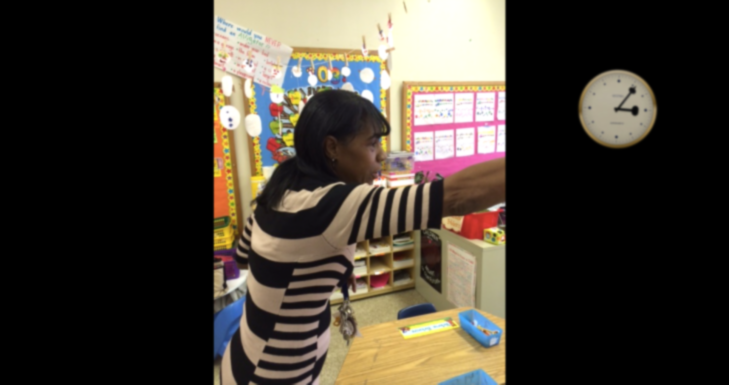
3:06
